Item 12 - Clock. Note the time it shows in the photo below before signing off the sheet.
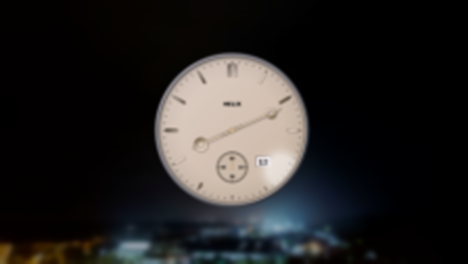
8:11
